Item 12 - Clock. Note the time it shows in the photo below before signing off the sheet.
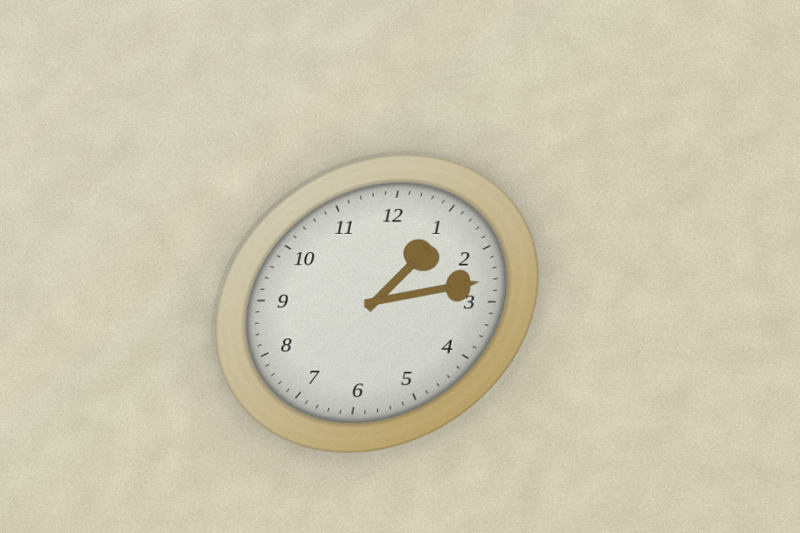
1:13
